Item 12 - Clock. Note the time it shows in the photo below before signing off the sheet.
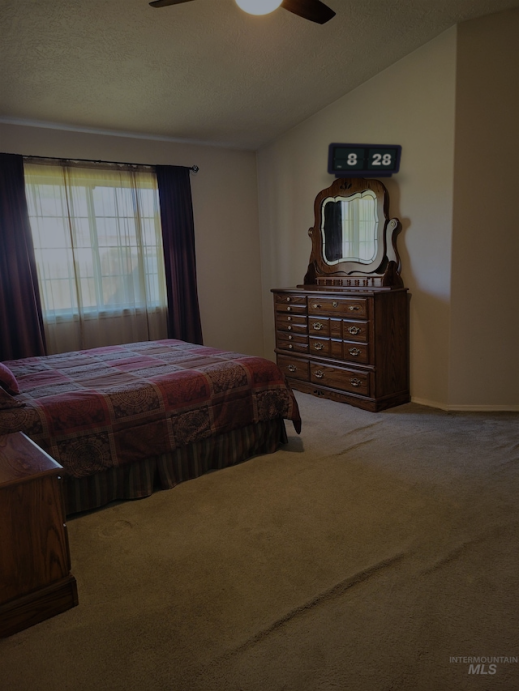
8:28
